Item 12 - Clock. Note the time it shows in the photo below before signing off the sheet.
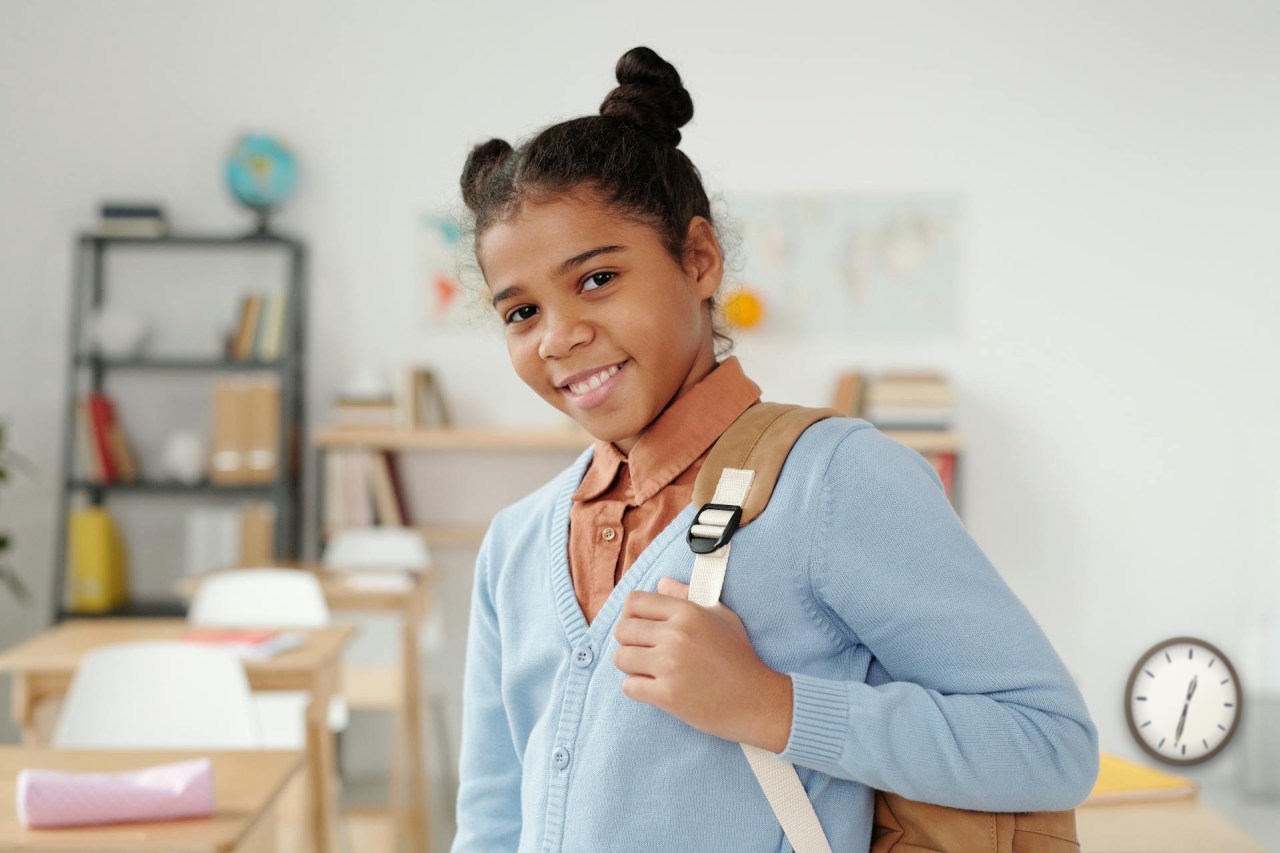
12:32
